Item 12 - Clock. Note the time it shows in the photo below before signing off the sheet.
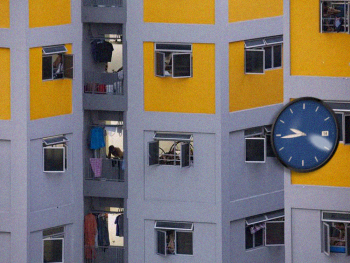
9:44
